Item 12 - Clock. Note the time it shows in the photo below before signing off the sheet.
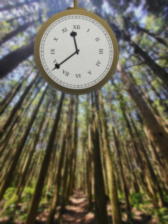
11:39
